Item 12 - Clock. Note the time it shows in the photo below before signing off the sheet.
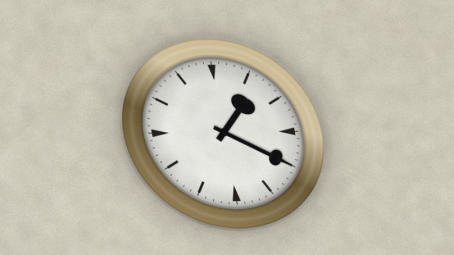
1:20
